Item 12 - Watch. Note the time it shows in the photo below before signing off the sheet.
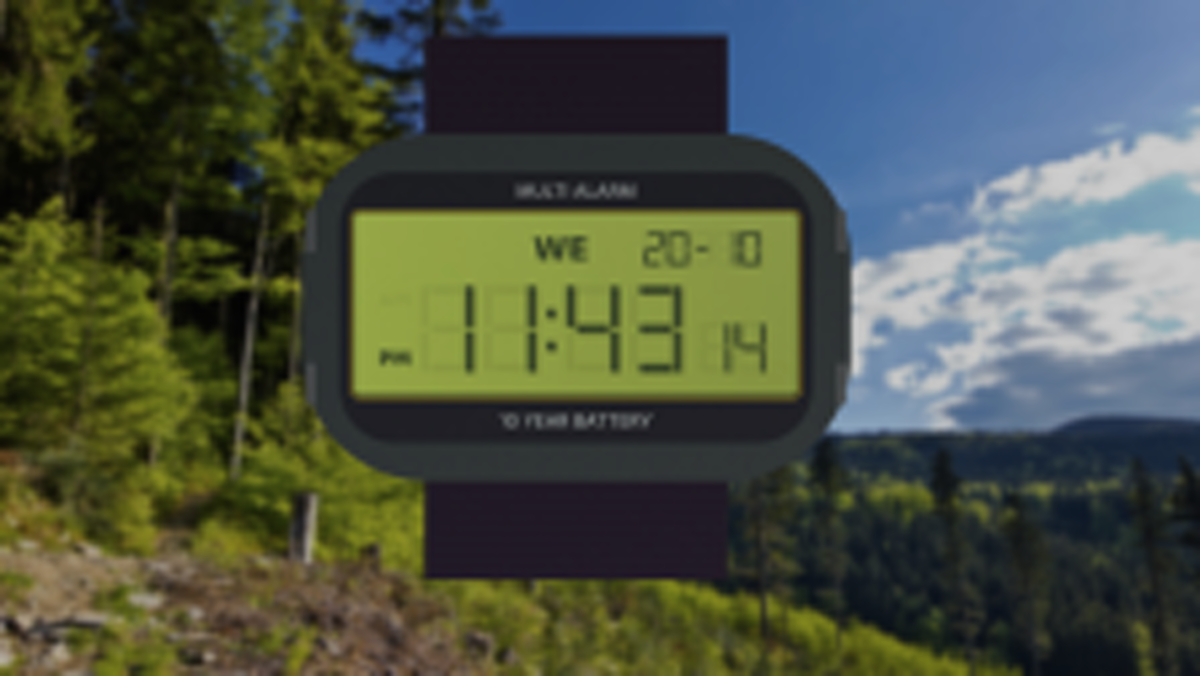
11:43:14
